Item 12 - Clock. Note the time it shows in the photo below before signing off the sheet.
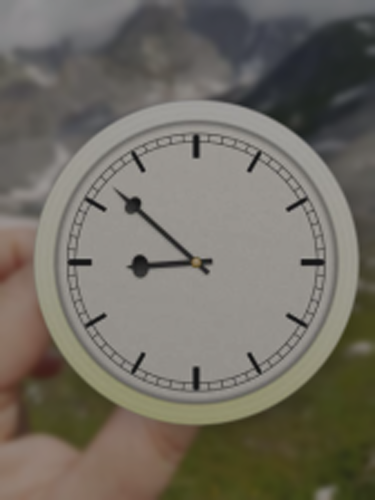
8:52
